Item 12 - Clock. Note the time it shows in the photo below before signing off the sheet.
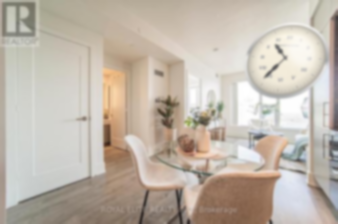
10:36
